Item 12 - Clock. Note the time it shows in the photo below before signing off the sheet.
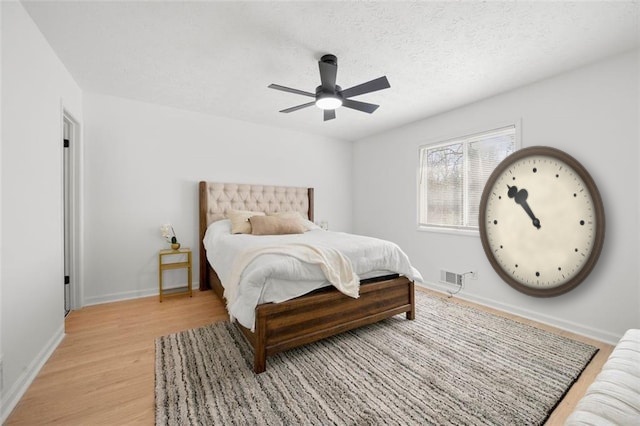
10:53
